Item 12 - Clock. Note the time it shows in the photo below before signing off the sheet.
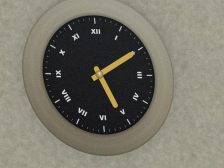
5:10
